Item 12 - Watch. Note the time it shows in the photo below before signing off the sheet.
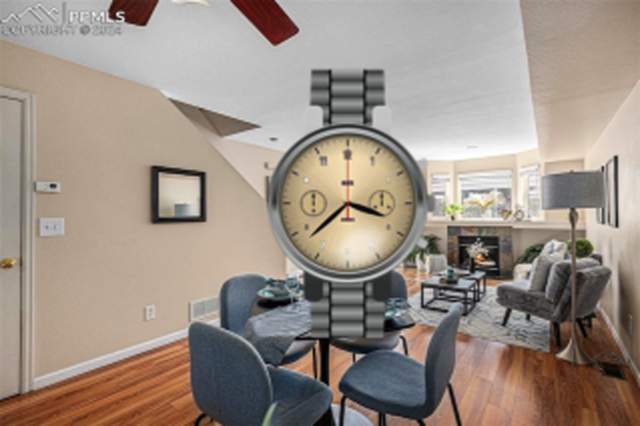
3:38
